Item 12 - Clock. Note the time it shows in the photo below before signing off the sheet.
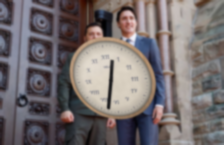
12:33
